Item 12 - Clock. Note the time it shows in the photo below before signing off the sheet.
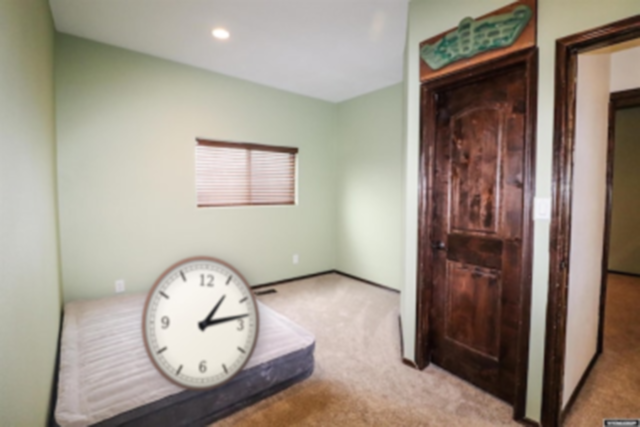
1:13
